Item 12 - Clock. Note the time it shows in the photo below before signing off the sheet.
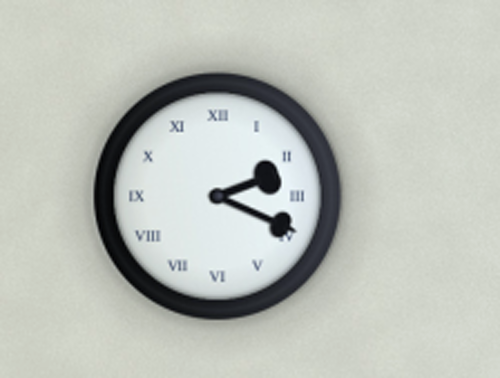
2:19
